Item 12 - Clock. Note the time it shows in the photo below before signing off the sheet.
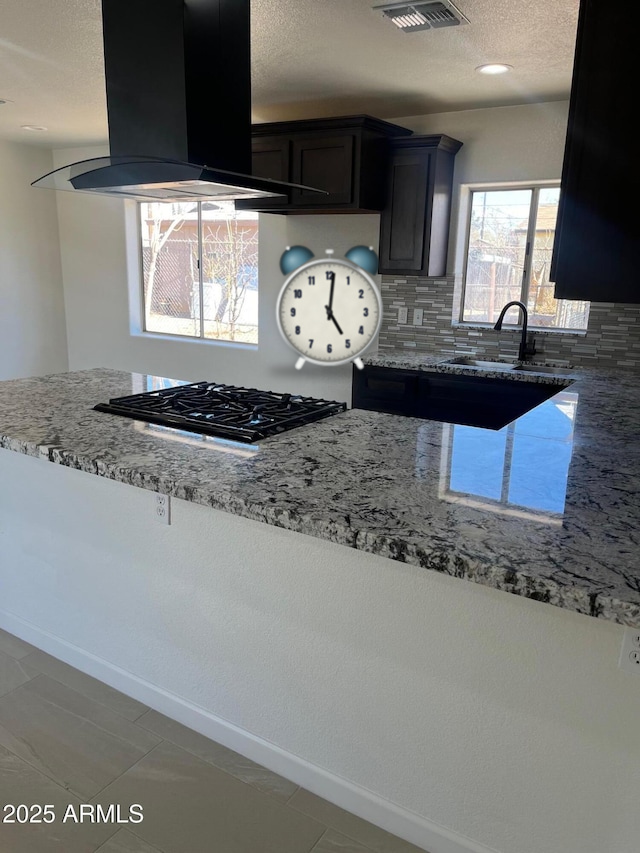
5:01
